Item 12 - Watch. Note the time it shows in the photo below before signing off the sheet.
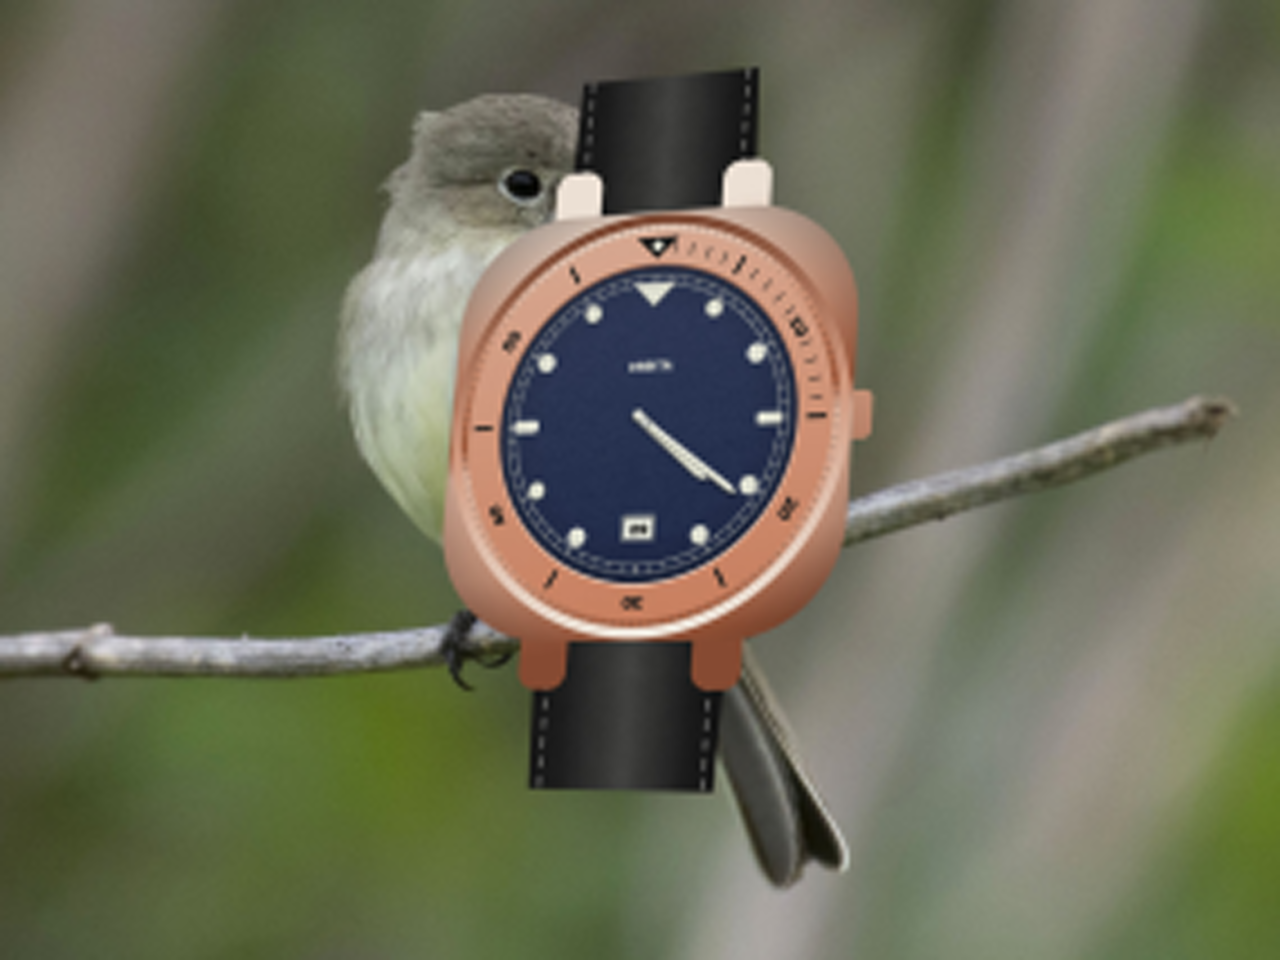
4:21
